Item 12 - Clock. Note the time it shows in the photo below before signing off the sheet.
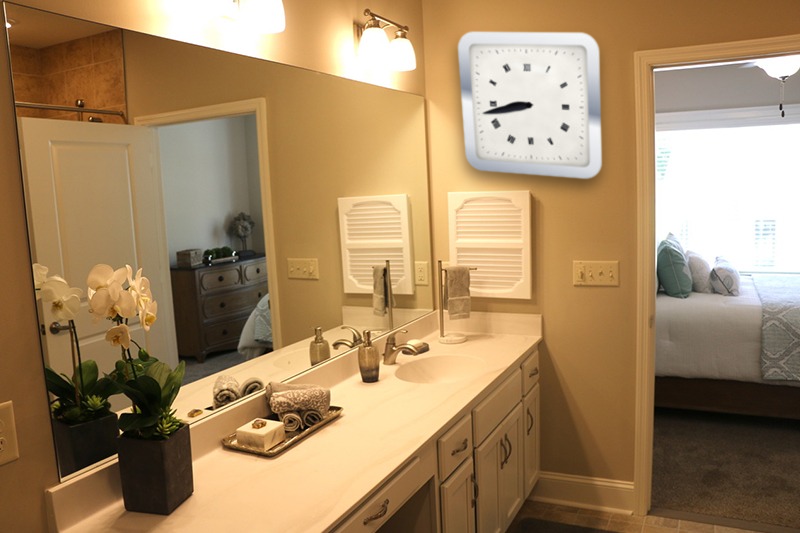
8:43
